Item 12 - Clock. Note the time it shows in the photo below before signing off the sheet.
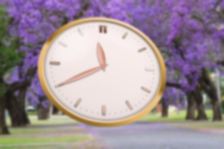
11:40
